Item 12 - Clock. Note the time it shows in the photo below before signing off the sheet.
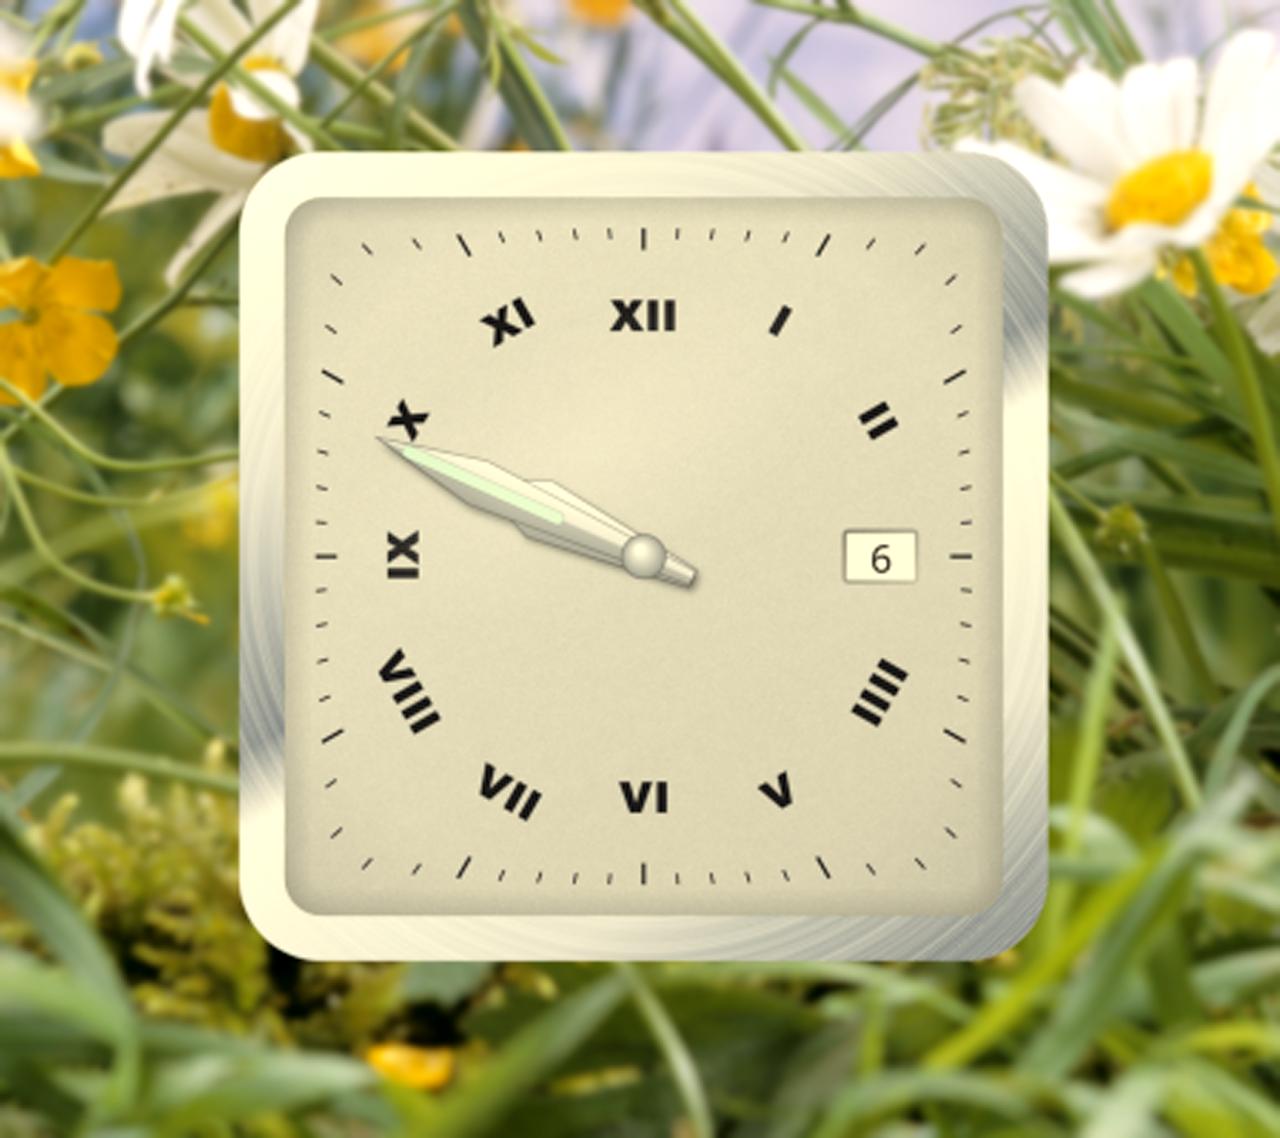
9:49
